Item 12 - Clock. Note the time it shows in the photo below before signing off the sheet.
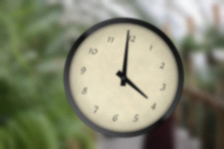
3:59
